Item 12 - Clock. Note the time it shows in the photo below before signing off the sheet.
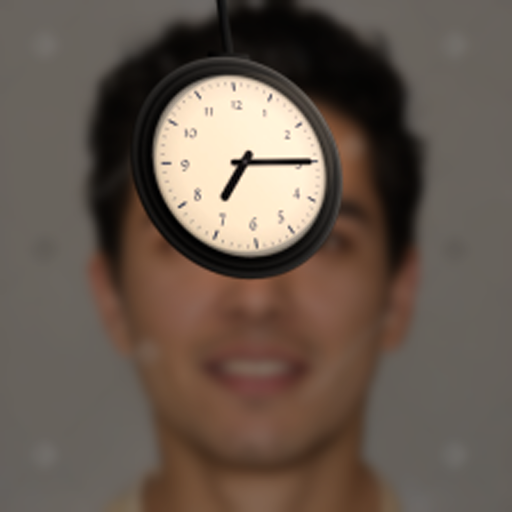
7:15
